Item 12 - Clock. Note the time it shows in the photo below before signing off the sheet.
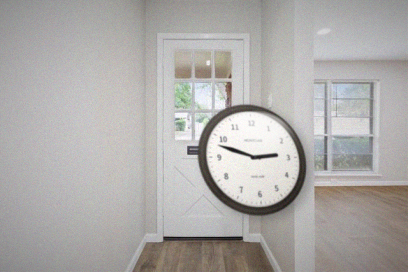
2:48
